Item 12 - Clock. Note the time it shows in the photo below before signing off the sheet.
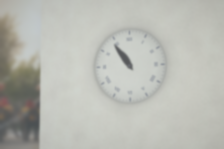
10:54
